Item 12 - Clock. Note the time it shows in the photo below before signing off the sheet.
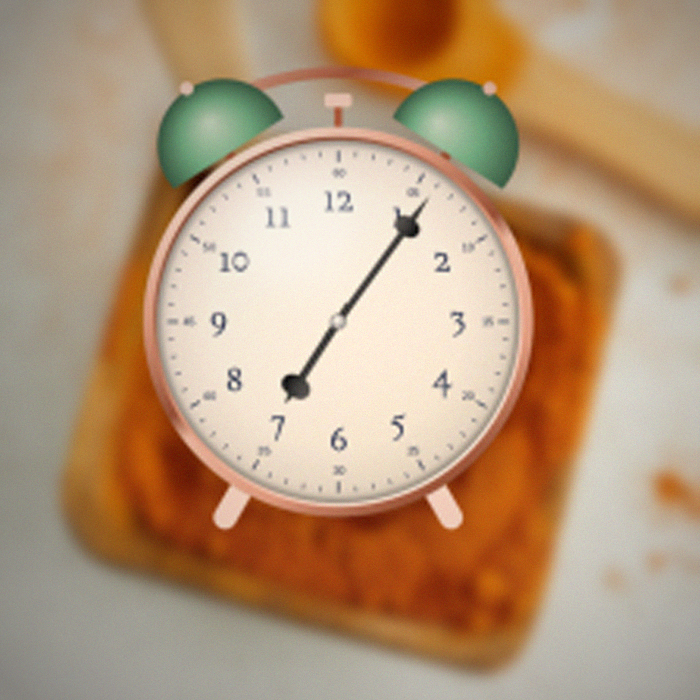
7:06
